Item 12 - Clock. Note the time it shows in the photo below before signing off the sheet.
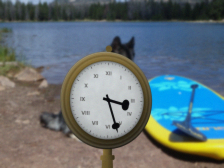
3:27
